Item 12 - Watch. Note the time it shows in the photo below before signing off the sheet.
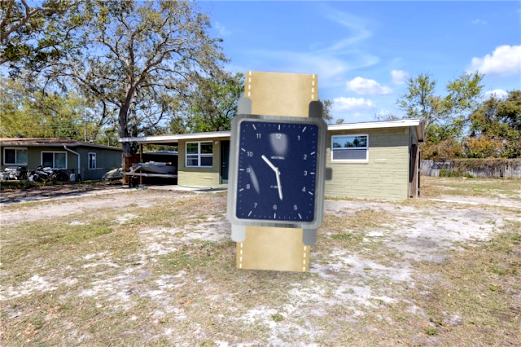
10:28
